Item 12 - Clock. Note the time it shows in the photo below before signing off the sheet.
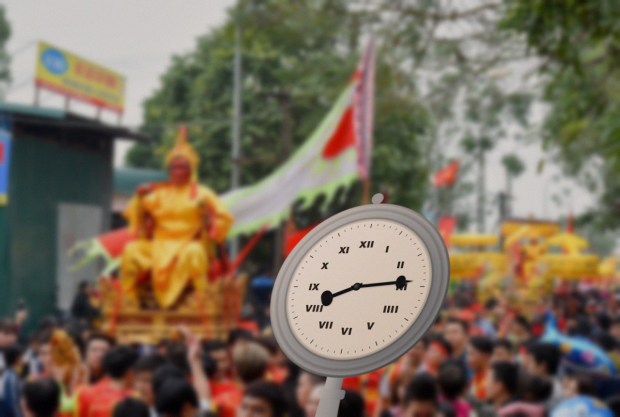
8:14
